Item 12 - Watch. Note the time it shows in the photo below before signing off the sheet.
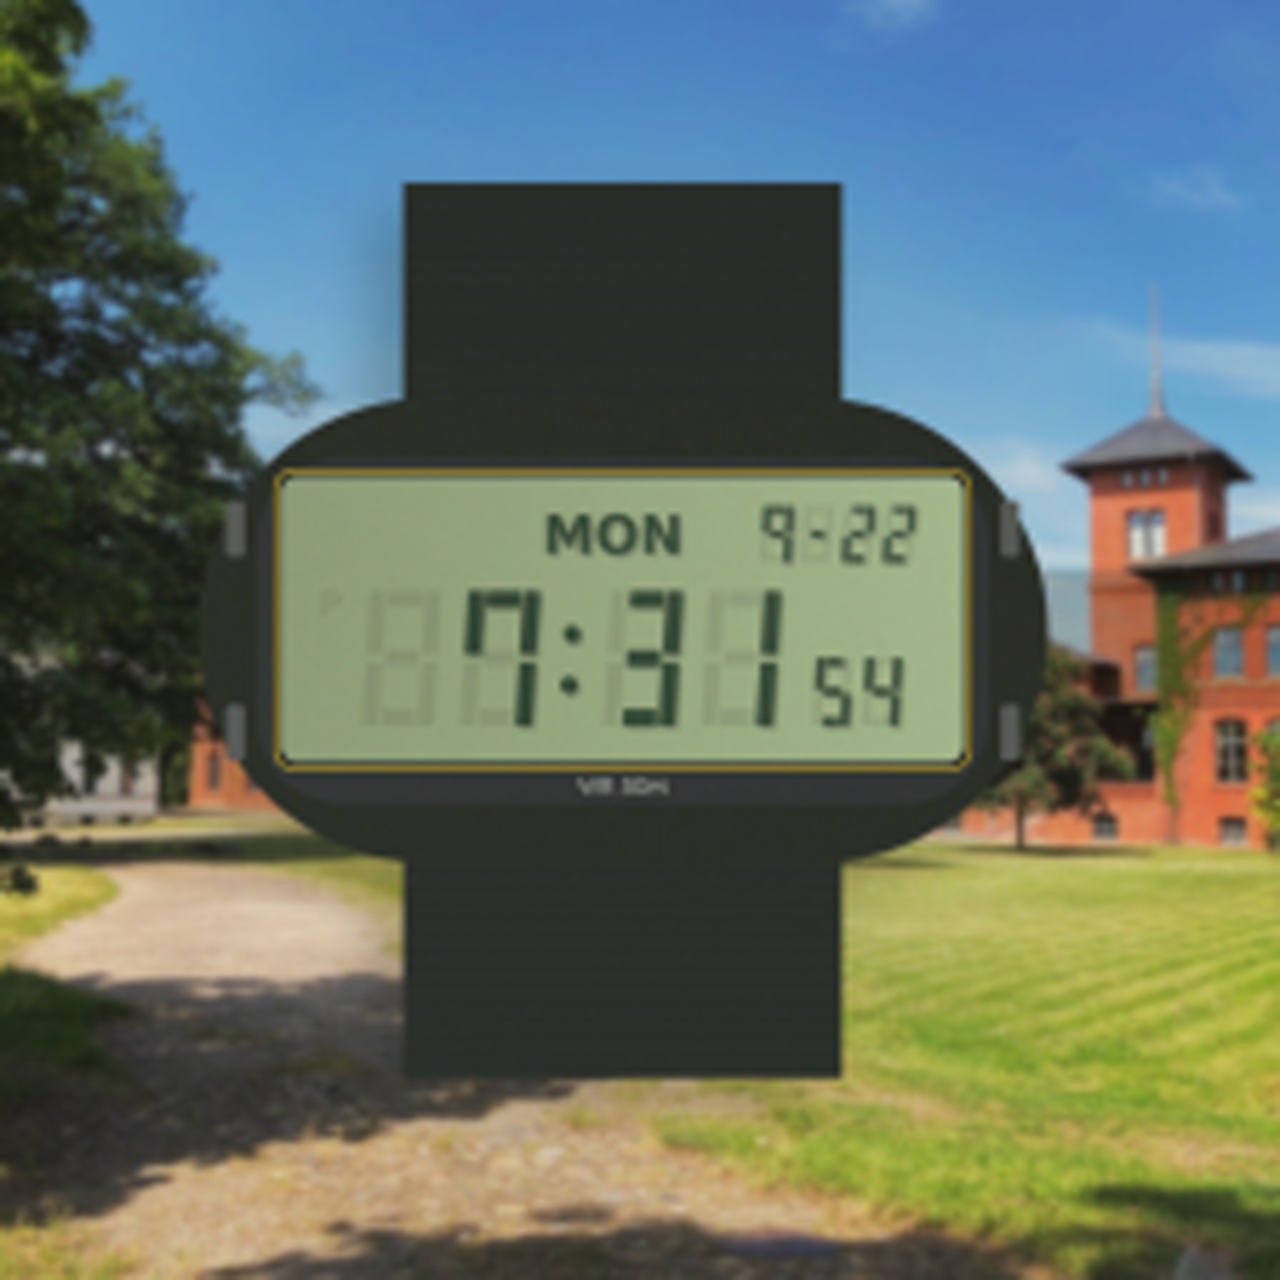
7:31:54
